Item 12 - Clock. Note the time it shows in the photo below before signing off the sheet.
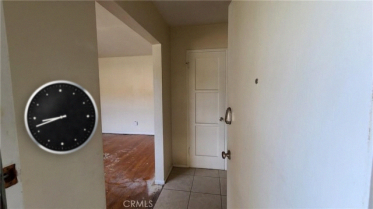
8:42
